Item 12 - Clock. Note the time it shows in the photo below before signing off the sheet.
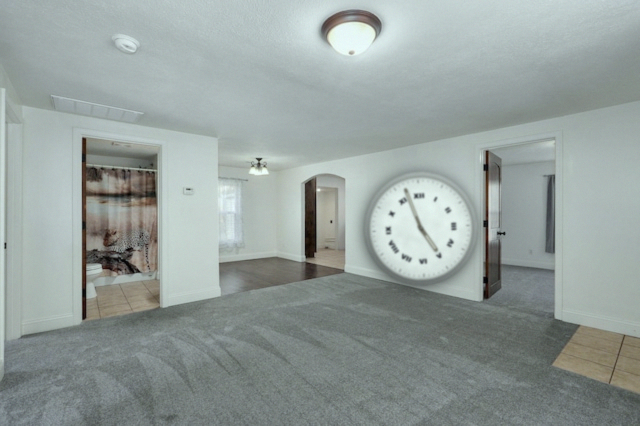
4:57
